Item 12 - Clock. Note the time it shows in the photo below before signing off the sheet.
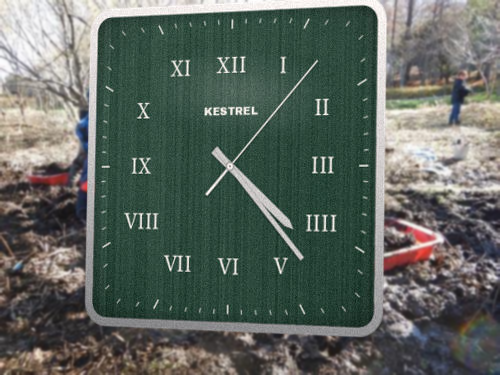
4:23:07
